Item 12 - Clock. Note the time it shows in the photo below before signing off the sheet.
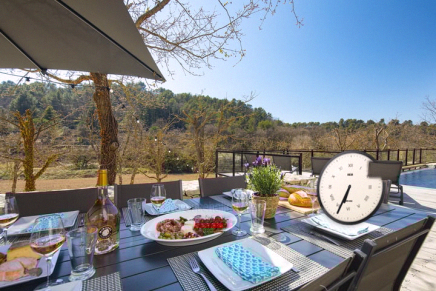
6:34
